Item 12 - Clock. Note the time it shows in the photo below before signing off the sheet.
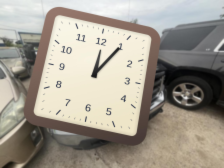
12:05
